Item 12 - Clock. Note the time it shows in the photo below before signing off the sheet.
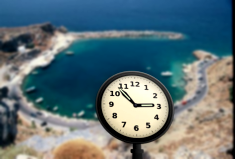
2:53
